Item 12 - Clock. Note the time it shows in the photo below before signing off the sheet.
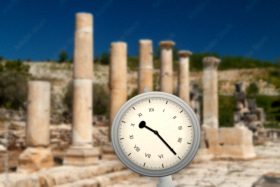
10:25
